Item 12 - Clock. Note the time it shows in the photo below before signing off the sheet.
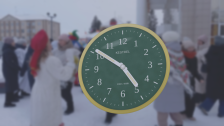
4:51
